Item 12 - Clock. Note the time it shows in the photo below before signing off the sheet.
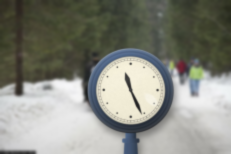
11:26
